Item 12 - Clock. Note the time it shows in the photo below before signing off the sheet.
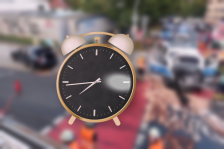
7:44
